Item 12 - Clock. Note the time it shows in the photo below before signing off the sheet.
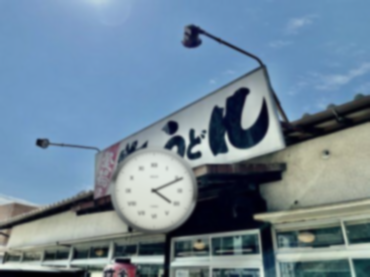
4:11
